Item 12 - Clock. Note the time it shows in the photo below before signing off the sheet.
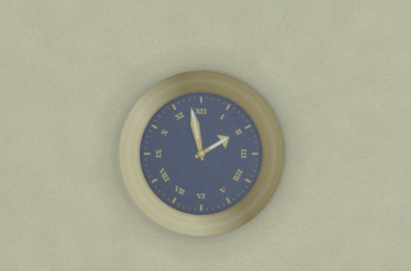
1:58
